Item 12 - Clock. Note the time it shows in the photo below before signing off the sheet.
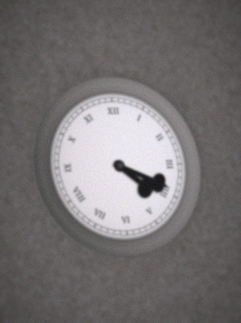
4:19
